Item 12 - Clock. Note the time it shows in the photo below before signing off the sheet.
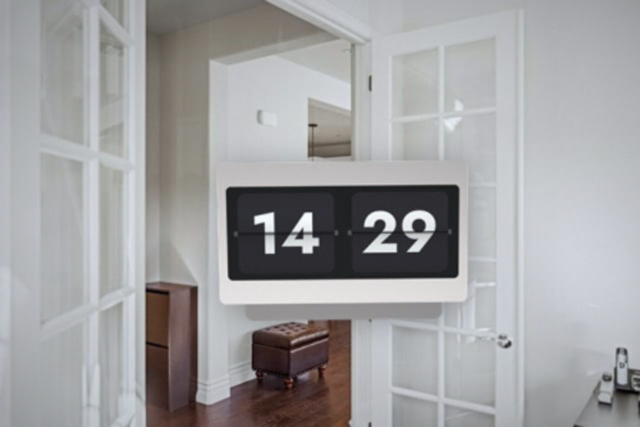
14:29
